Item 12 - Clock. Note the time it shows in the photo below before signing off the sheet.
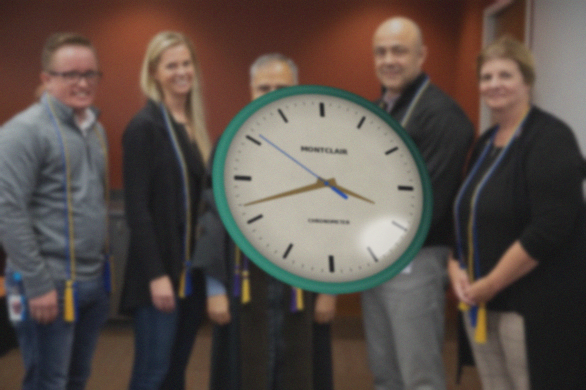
3:41:51
